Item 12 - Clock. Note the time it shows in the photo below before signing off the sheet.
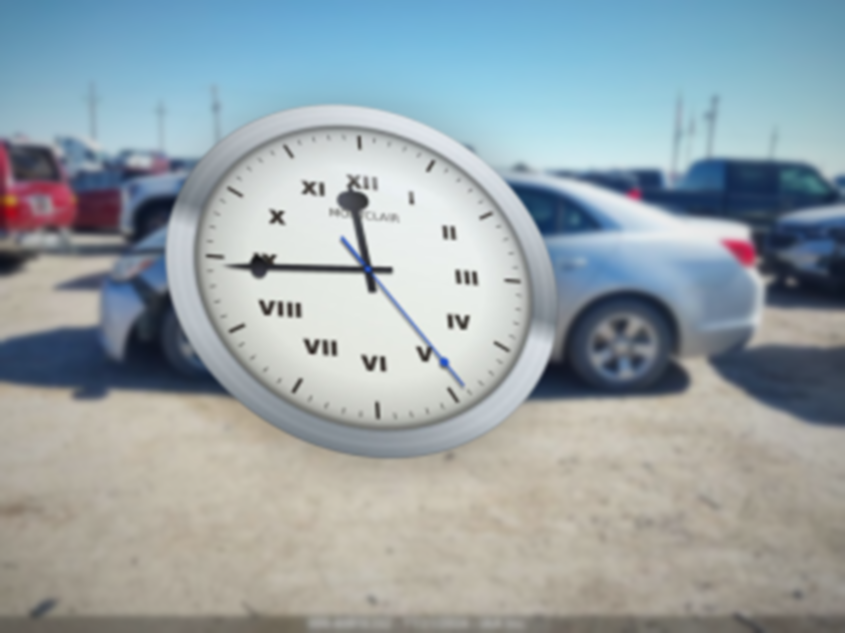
11:44:24
